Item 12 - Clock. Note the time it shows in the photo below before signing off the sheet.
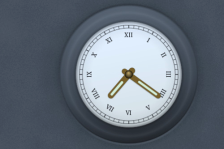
7:21
